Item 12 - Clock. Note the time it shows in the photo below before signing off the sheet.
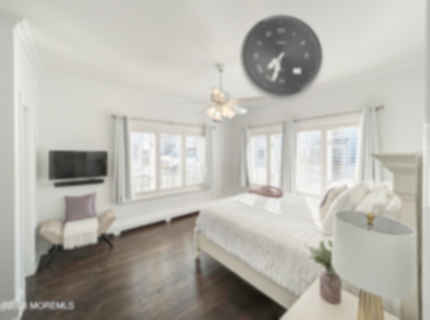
7:33
